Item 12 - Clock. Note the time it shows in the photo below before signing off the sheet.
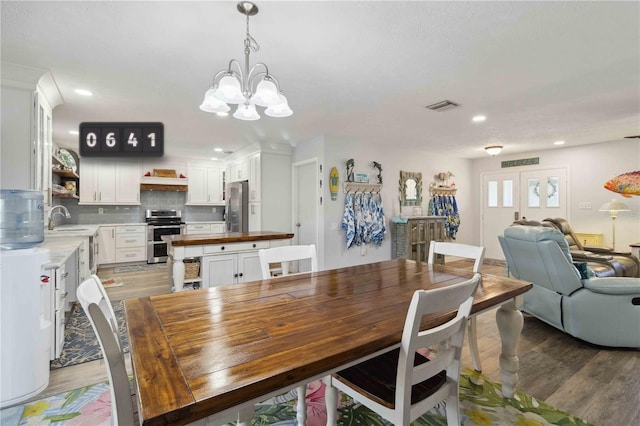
6:41
